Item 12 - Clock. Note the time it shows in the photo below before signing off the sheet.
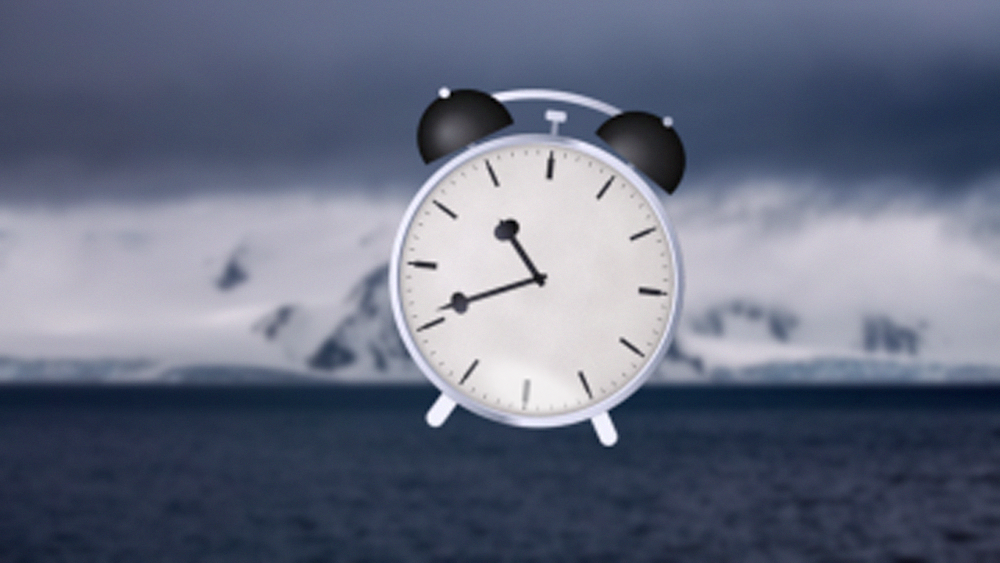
10:41
